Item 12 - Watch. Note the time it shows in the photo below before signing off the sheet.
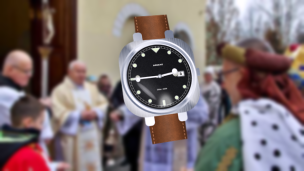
2:45
